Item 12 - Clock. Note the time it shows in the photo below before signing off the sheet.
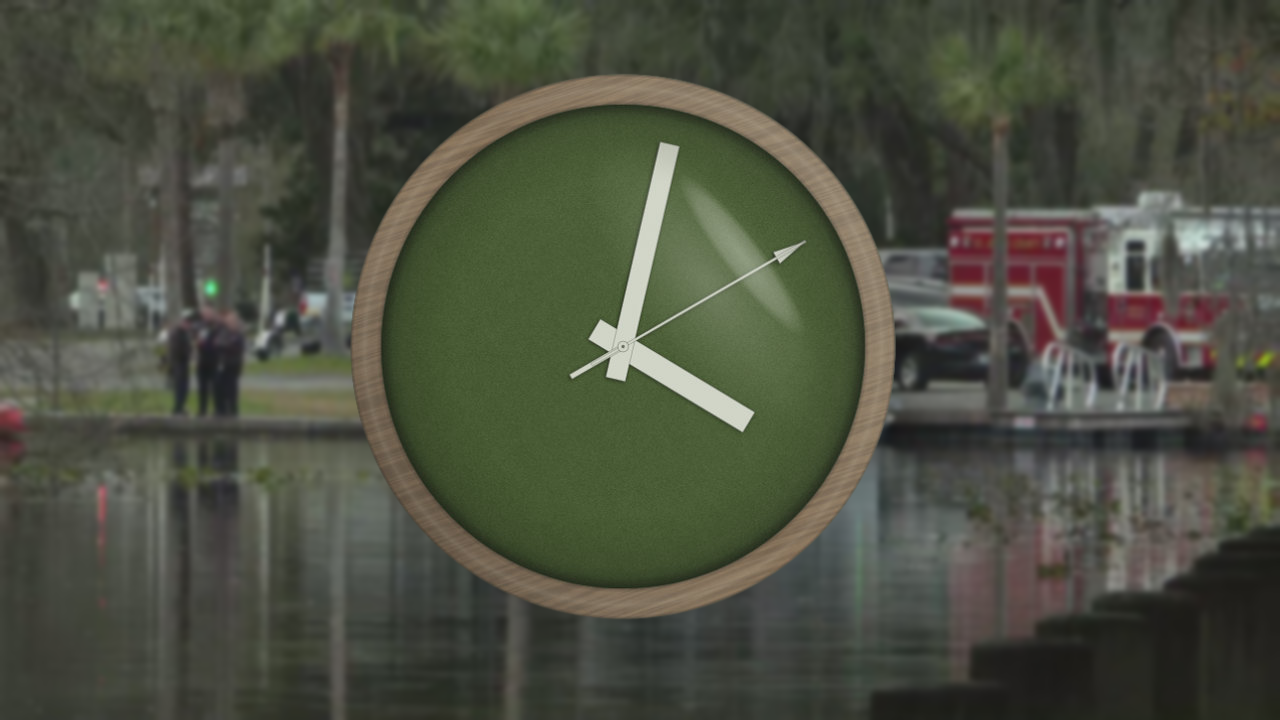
4:02:10
